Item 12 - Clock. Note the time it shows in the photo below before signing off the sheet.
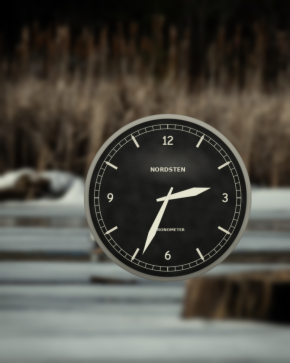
2:34
